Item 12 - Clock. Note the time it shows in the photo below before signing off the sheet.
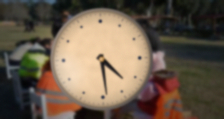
4:29
